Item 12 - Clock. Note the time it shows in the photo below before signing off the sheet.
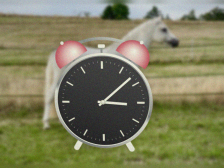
3:08
